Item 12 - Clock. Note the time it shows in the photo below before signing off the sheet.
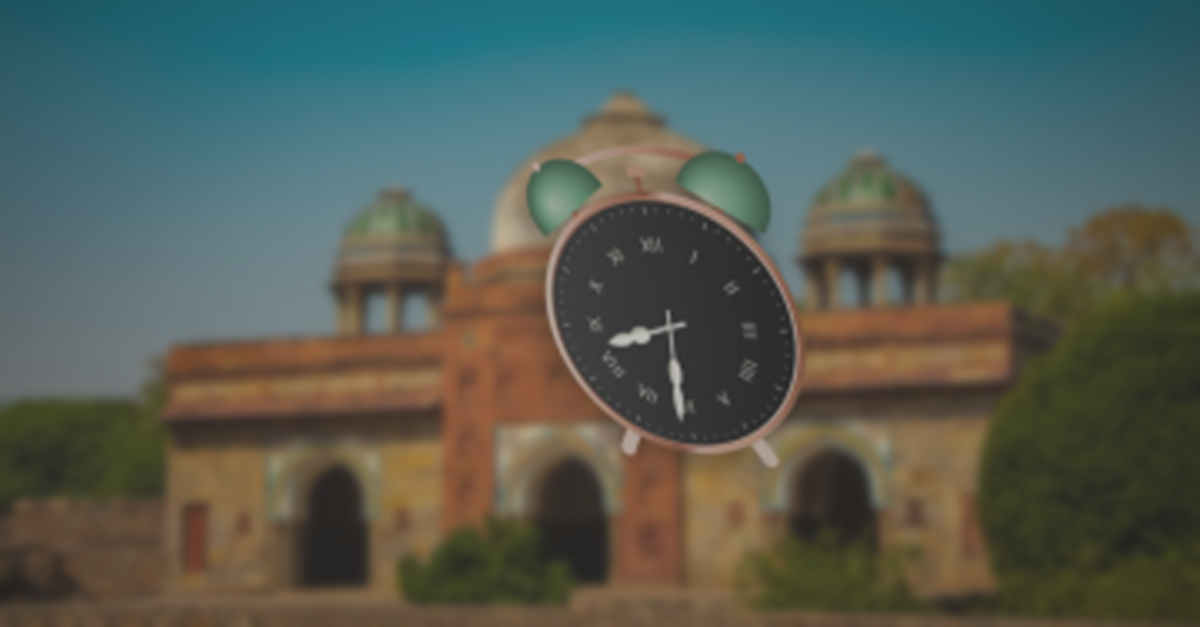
8:31
